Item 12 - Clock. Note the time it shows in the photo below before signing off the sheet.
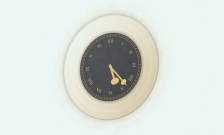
5:23
